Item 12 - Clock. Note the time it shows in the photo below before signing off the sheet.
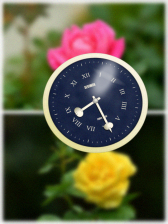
8:29
